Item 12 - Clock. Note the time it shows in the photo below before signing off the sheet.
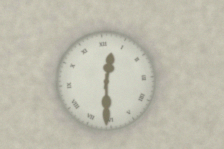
12:31
